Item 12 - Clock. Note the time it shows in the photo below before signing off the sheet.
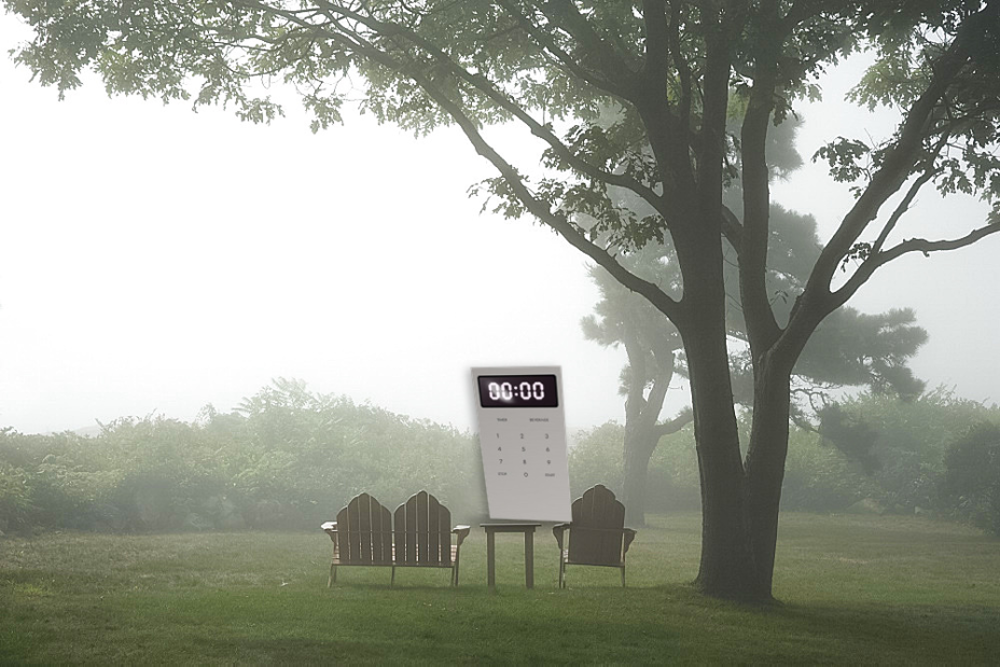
0:00
